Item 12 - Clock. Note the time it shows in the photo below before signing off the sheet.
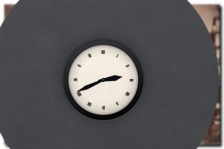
2:41
